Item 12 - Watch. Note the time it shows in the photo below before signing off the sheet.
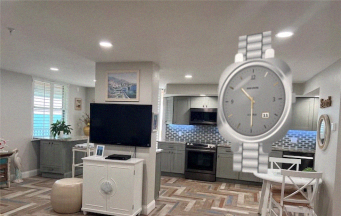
10:30
